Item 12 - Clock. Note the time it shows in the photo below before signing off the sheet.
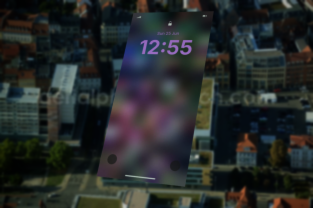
12:55
